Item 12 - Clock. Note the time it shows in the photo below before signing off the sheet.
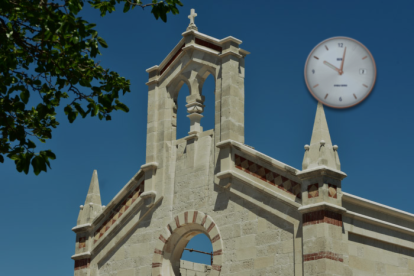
10:02
